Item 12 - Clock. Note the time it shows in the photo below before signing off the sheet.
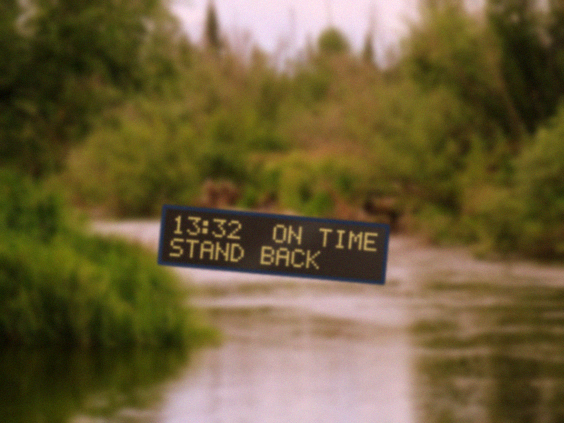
13:32
